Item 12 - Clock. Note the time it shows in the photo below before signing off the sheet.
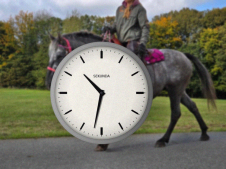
10:32
